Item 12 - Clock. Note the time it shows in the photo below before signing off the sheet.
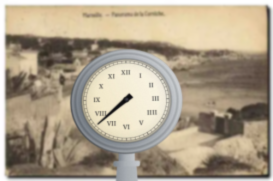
7:38
